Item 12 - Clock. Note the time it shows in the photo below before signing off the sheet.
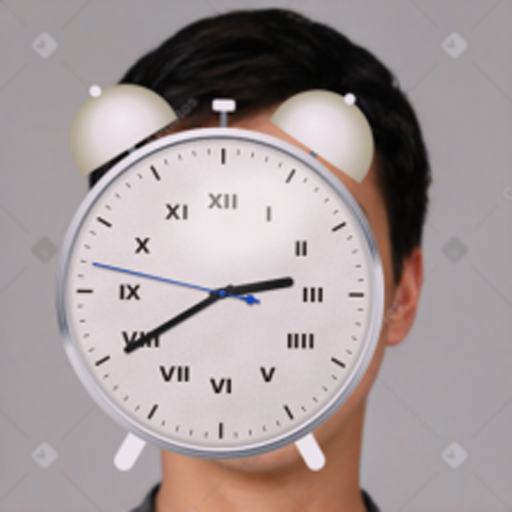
2:39:47
